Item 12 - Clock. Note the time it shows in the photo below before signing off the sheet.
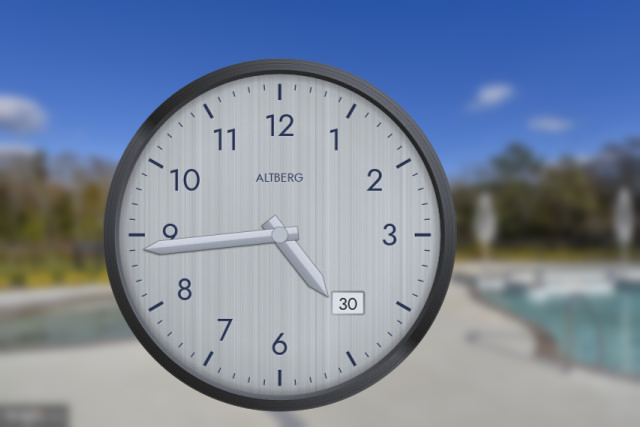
4:44
